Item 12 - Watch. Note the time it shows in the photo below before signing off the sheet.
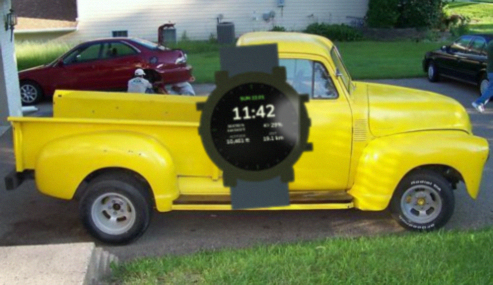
11:42
